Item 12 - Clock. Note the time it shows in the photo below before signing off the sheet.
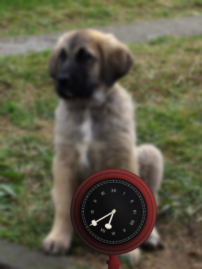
6:40
